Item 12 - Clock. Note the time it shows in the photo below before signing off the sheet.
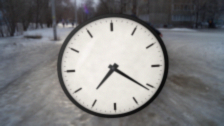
7:21
